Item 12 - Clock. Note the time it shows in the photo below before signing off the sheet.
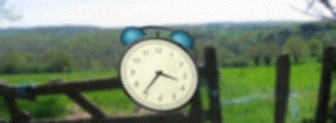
3:36
